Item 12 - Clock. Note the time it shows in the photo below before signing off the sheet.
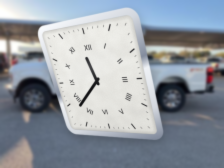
11:38
